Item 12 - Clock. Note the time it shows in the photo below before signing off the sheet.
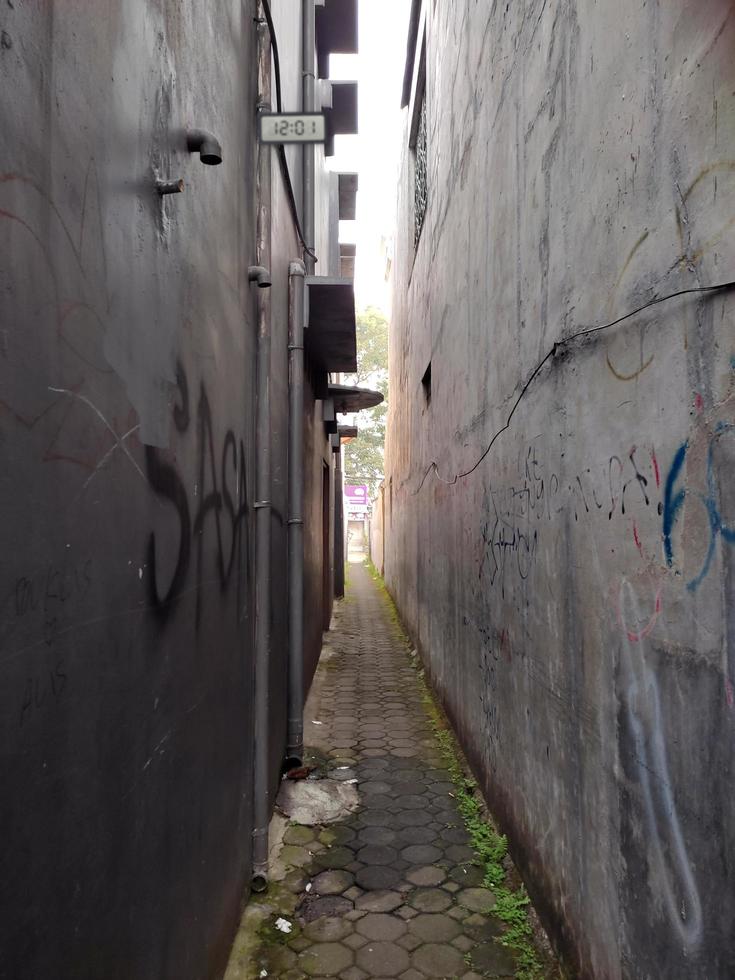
12:01
